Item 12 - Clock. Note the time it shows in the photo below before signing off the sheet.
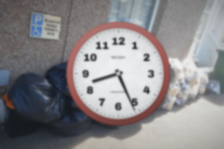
8:26
